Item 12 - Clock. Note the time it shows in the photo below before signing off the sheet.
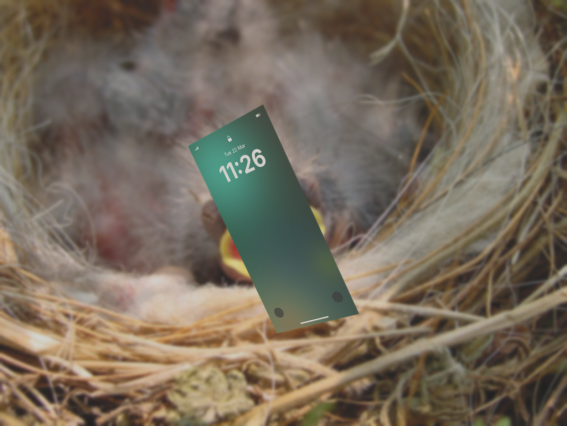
11:26
